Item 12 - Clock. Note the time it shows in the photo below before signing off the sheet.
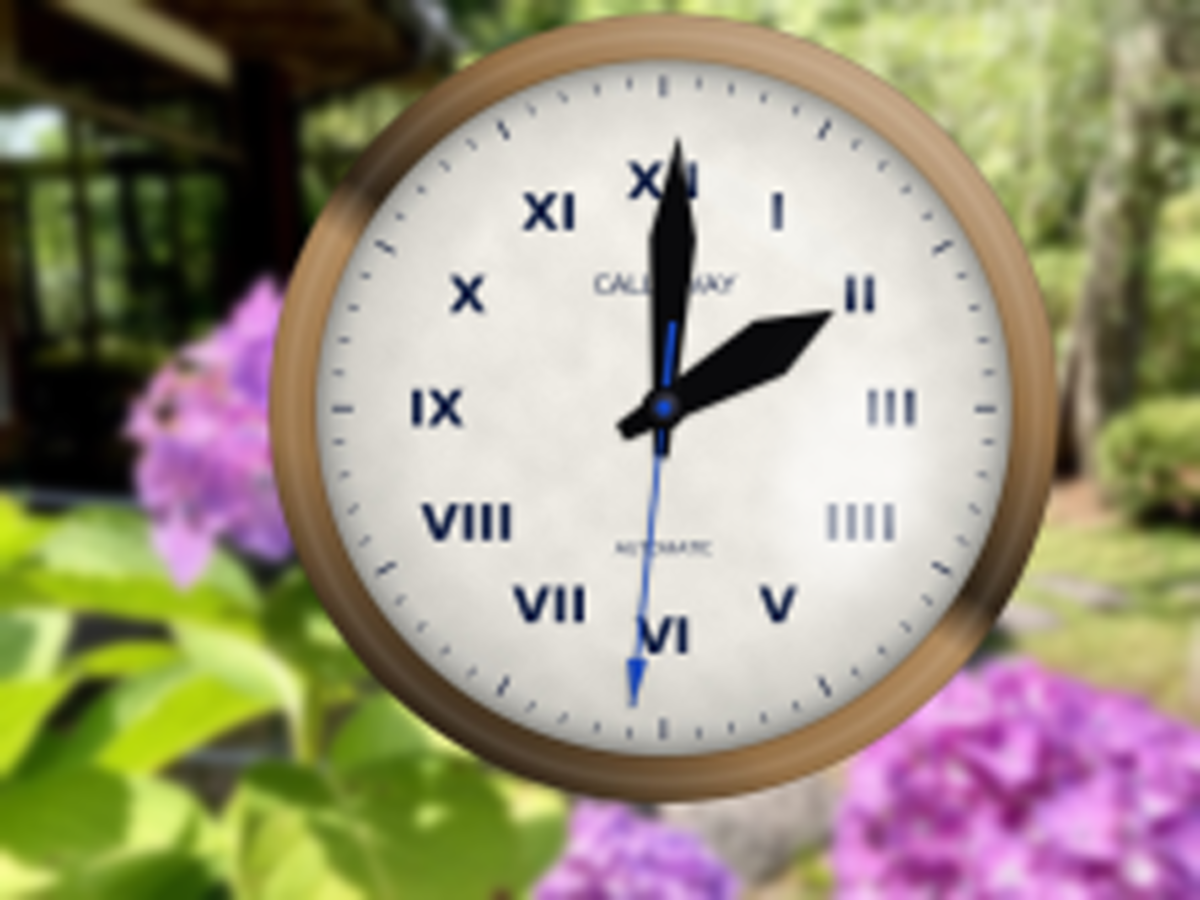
2:00:31
